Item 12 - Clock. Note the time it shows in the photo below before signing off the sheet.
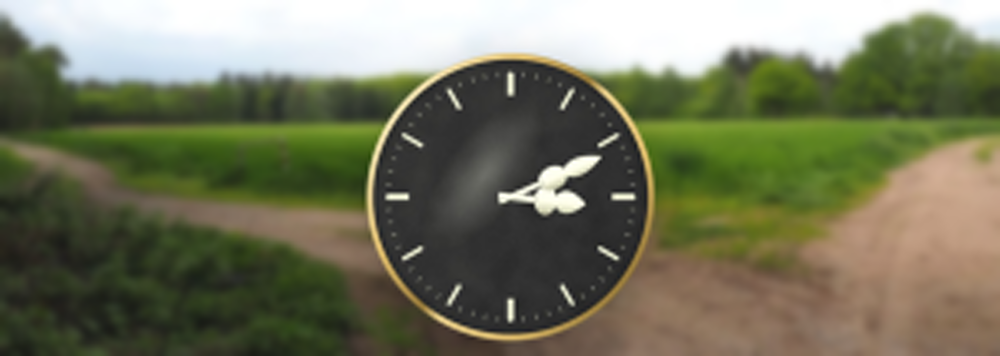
3:11
